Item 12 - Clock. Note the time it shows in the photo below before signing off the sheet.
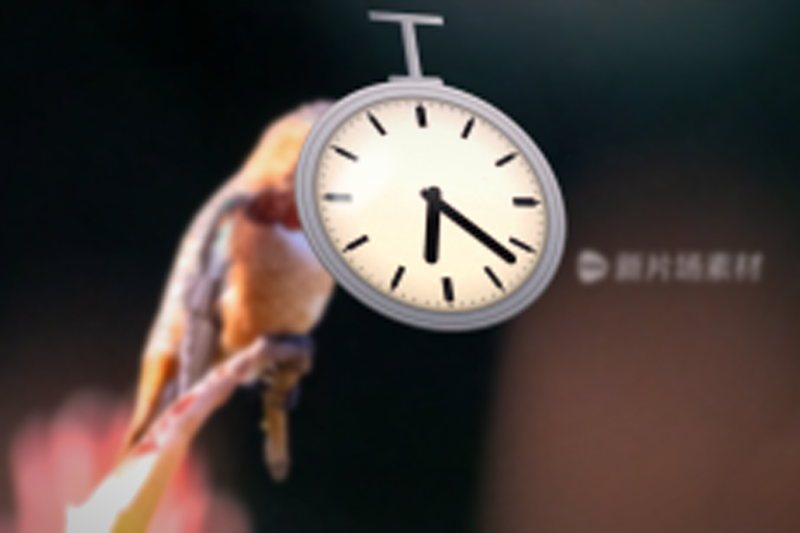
6:22
